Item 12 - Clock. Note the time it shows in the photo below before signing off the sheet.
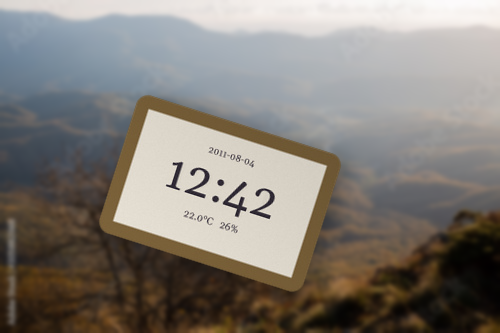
12:42
